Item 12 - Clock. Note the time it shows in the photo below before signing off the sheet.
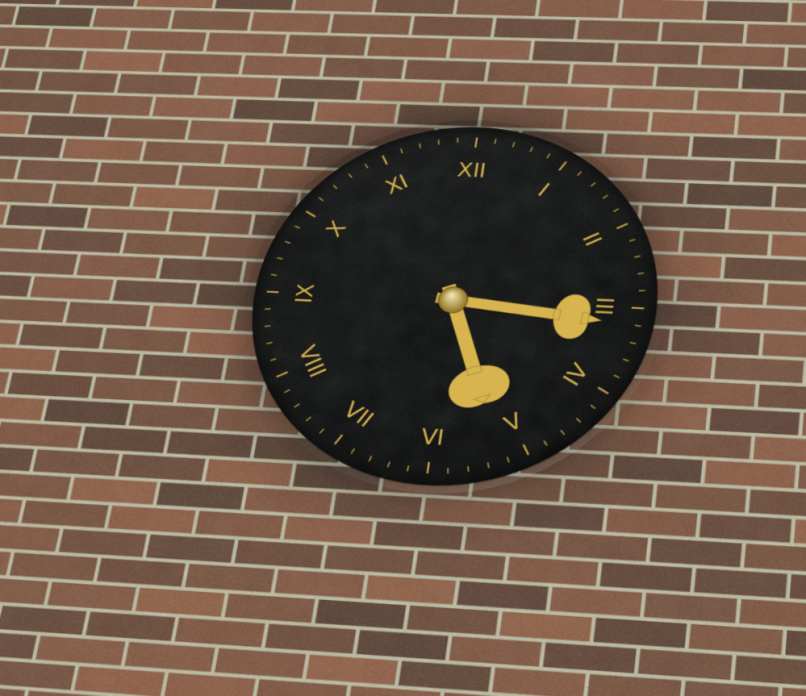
5:16
